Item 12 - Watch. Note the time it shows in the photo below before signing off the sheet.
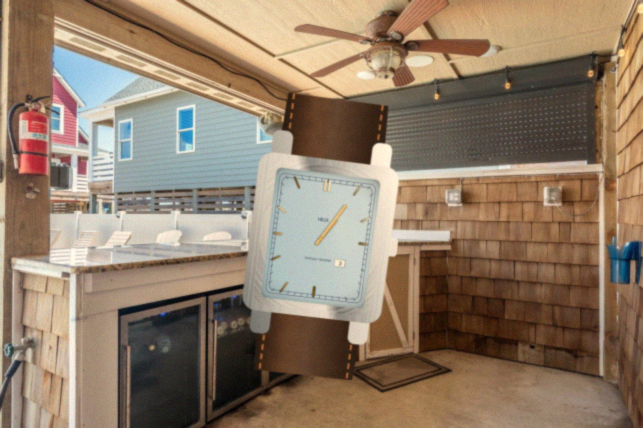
1:05
